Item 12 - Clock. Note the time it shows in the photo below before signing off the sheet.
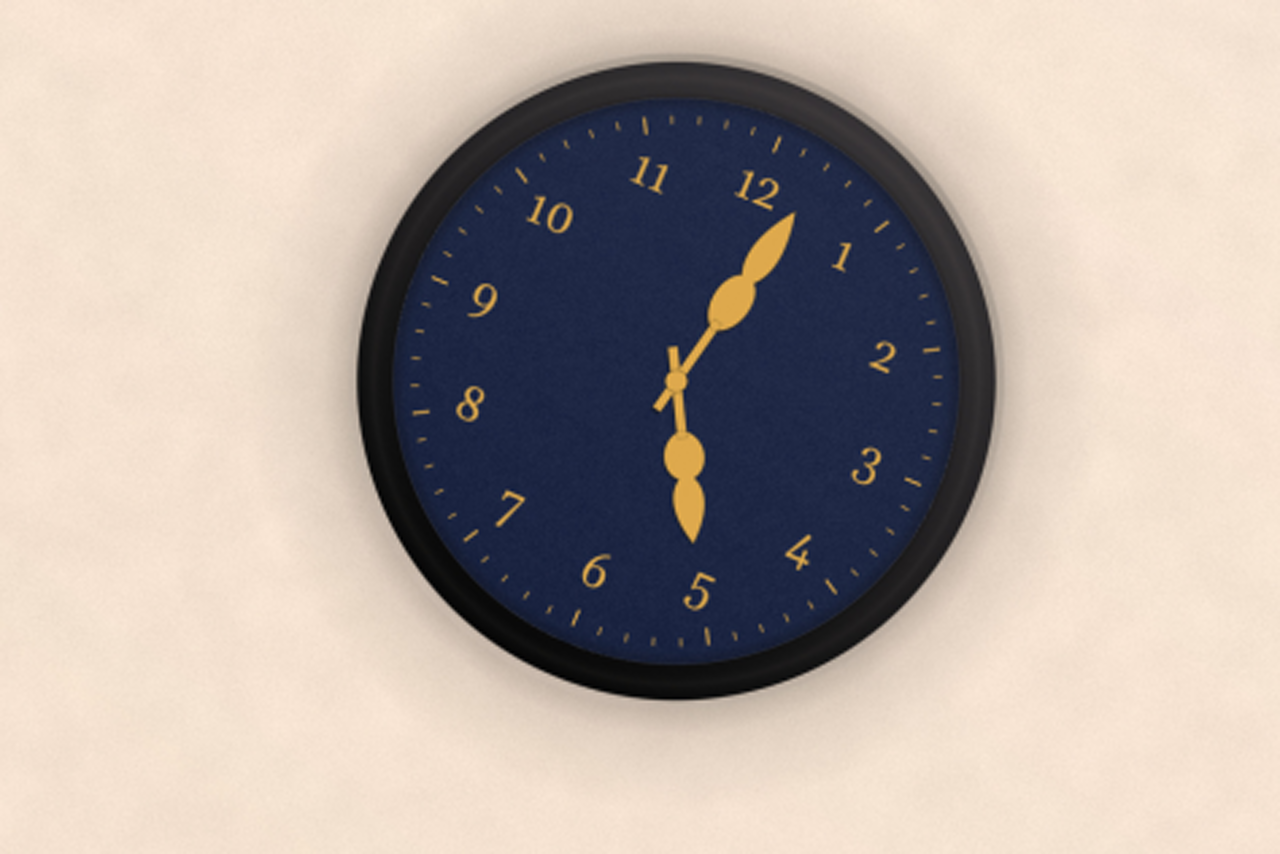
5:02
